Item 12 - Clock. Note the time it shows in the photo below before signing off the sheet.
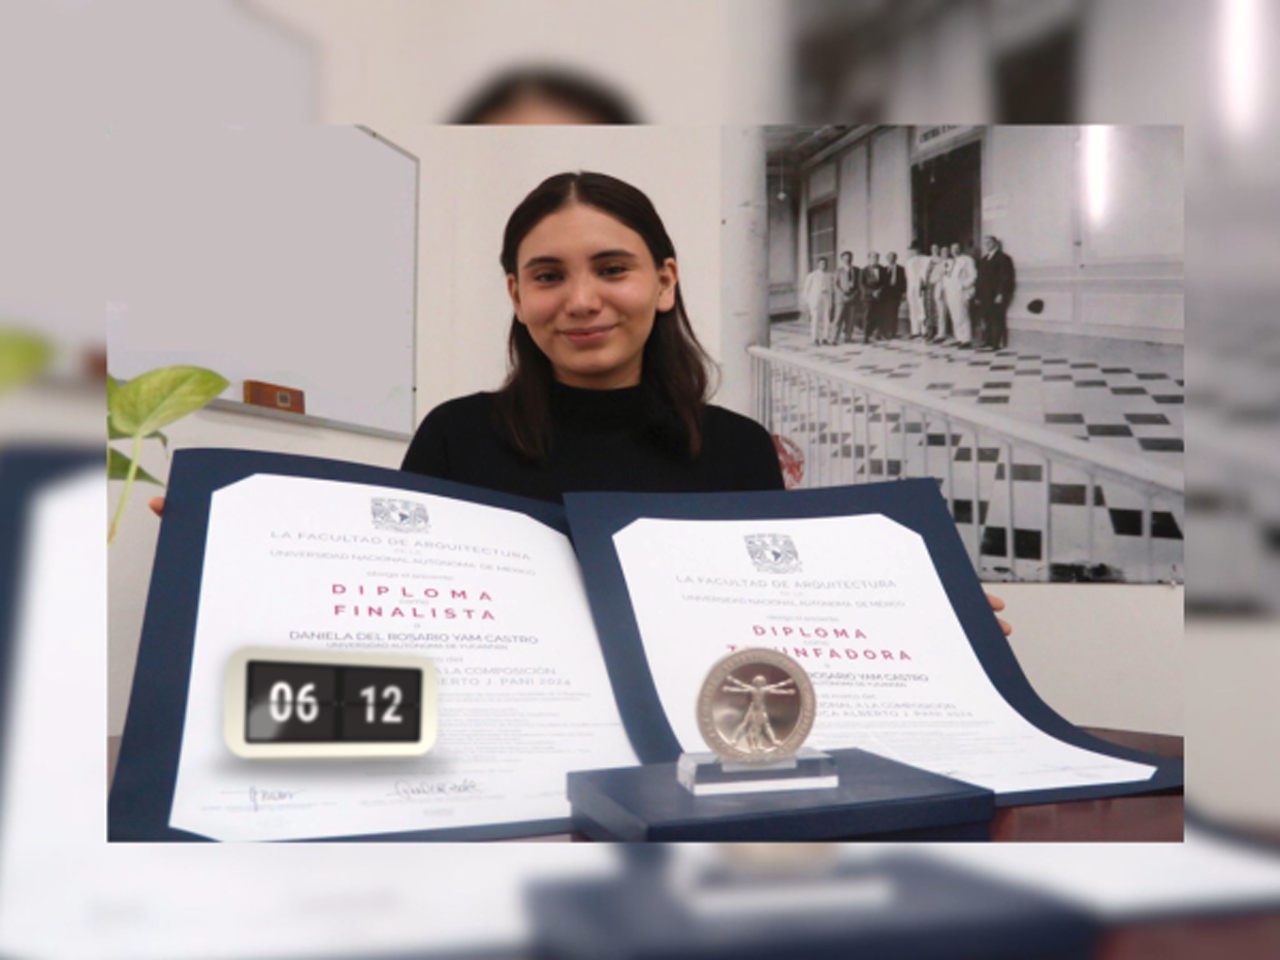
6:12
